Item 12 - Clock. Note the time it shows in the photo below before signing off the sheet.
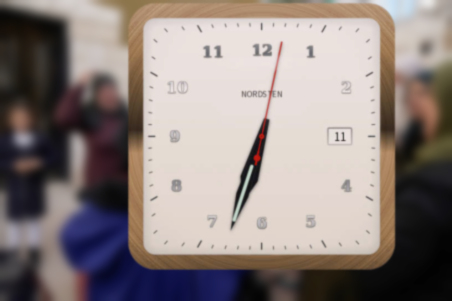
6:33:02
